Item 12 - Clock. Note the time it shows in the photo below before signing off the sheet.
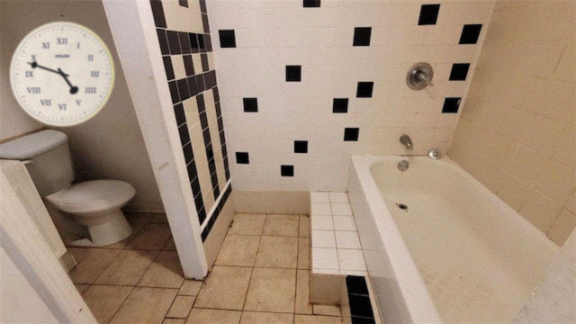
4:48
